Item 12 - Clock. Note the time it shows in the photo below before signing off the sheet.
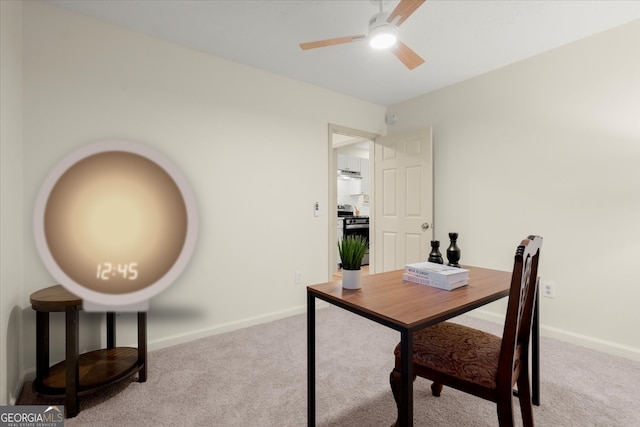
12:45
